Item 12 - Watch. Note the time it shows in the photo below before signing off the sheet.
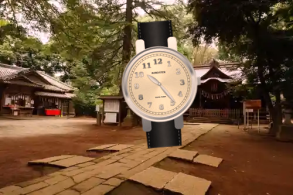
10:24
